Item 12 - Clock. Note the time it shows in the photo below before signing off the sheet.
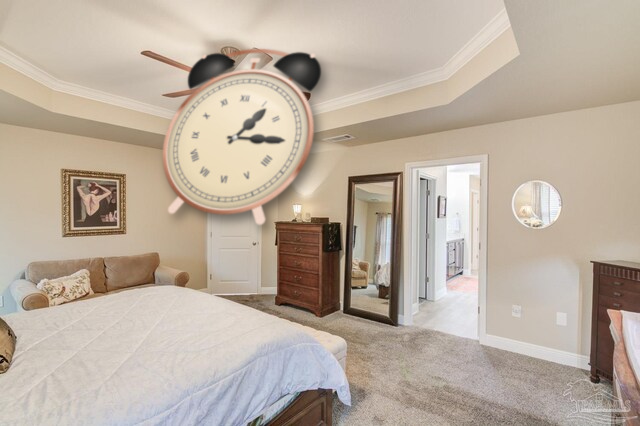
1:15
